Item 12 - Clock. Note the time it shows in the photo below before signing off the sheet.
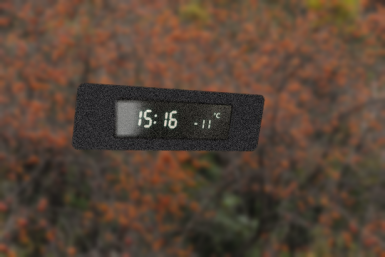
15:16
